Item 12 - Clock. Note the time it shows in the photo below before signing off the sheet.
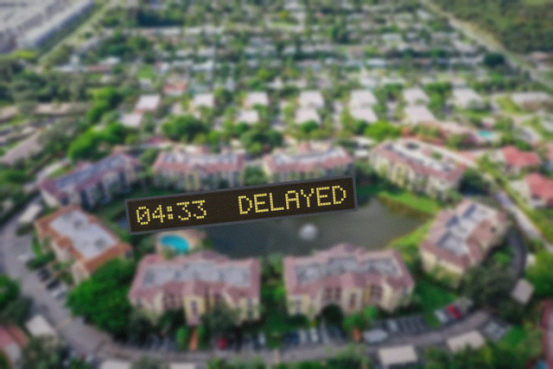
4:33
